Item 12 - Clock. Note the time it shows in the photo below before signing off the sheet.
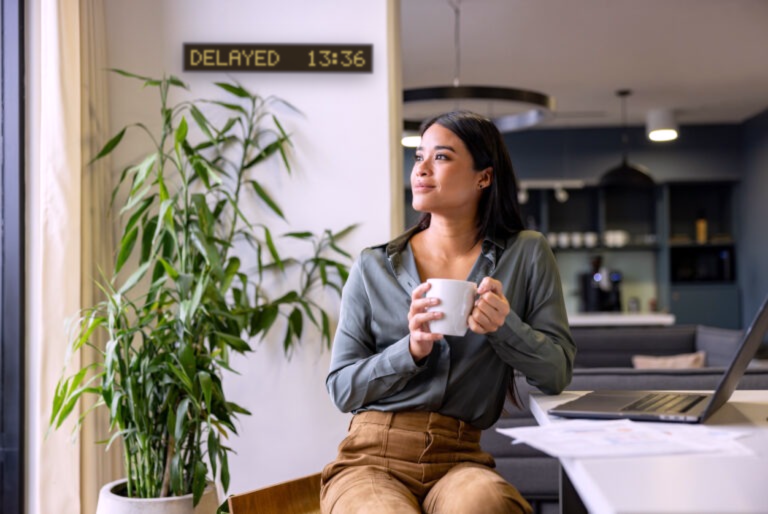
13:36
